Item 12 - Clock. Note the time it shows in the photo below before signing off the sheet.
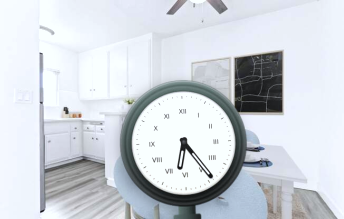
6:24
